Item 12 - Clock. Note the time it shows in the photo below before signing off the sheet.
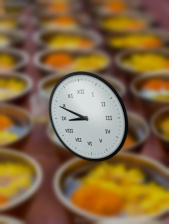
8:49
